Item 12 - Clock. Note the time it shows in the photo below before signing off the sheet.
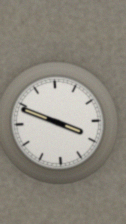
3:49
